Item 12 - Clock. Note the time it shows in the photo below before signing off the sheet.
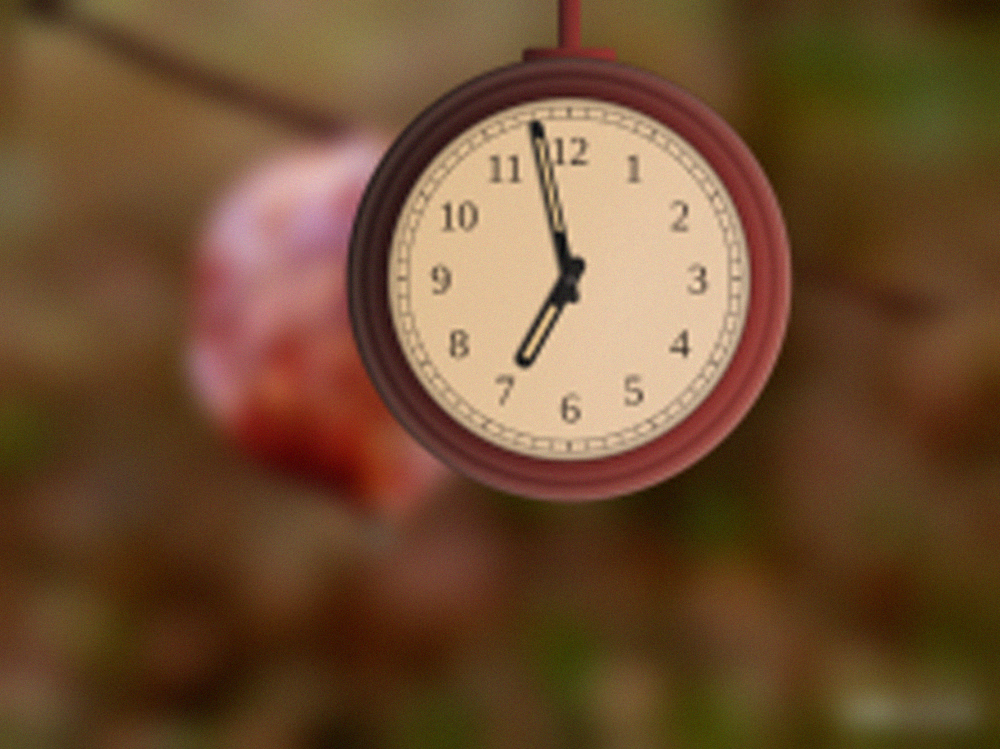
6:58
